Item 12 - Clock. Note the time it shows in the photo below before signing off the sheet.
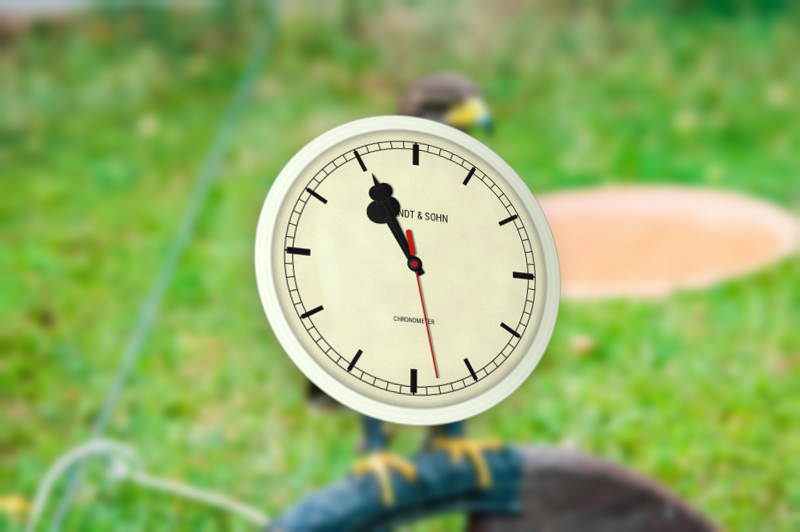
10:55:28
